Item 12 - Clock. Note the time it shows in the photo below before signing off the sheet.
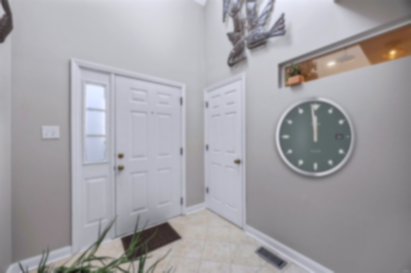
11:59
